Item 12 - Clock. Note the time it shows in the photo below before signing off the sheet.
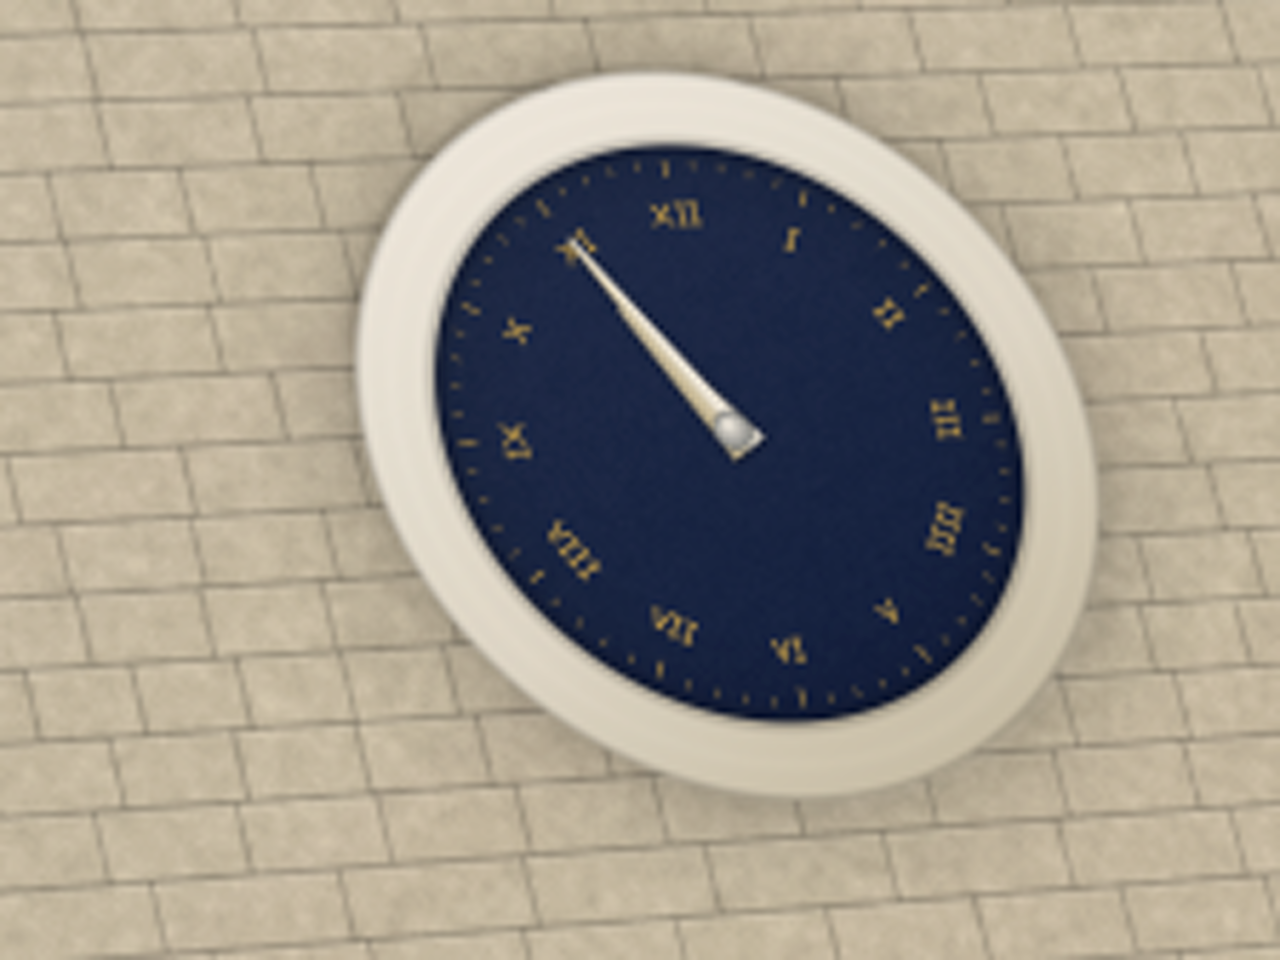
10:55
